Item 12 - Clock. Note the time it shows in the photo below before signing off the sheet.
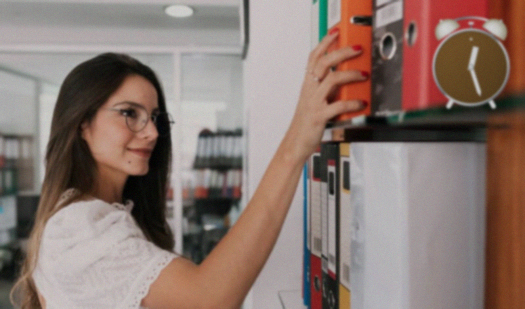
12:27
